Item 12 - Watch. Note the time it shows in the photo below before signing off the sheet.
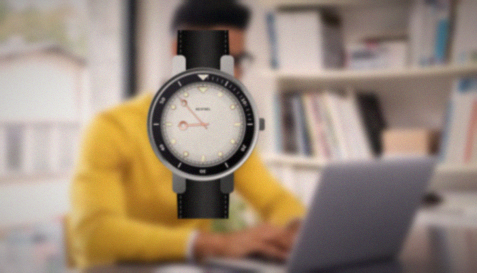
8:53
